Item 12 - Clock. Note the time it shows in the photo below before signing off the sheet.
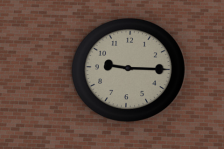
9:15
